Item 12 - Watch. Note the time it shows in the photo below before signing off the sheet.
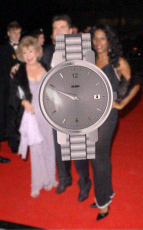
9:49
